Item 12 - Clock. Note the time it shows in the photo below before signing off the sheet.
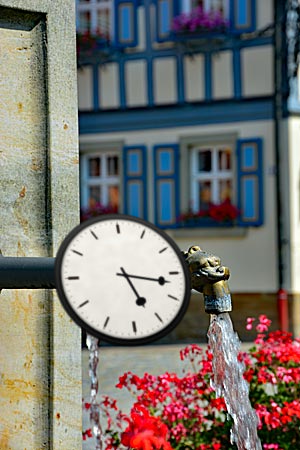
5:17
